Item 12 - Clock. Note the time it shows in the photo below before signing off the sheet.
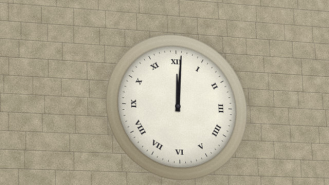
12:01
